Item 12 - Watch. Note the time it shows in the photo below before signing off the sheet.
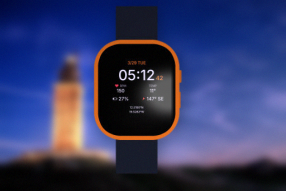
5:12
